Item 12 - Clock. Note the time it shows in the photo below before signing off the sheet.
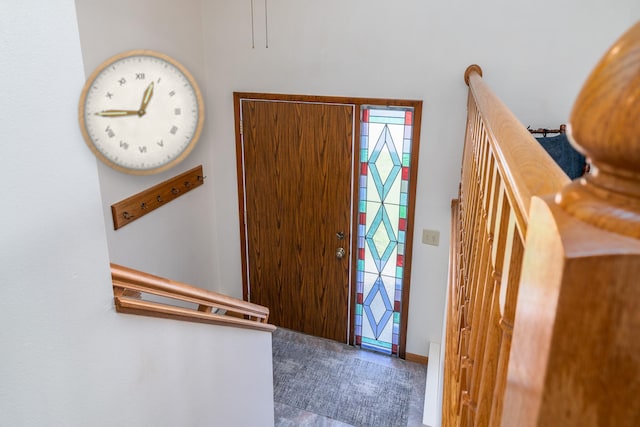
12:45
